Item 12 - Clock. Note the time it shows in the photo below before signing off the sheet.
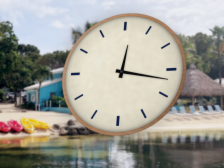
12:17
